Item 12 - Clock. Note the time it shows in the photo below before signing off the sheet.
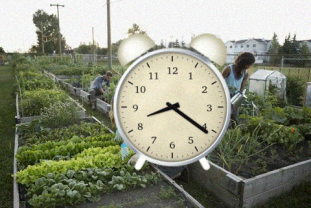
8:21
